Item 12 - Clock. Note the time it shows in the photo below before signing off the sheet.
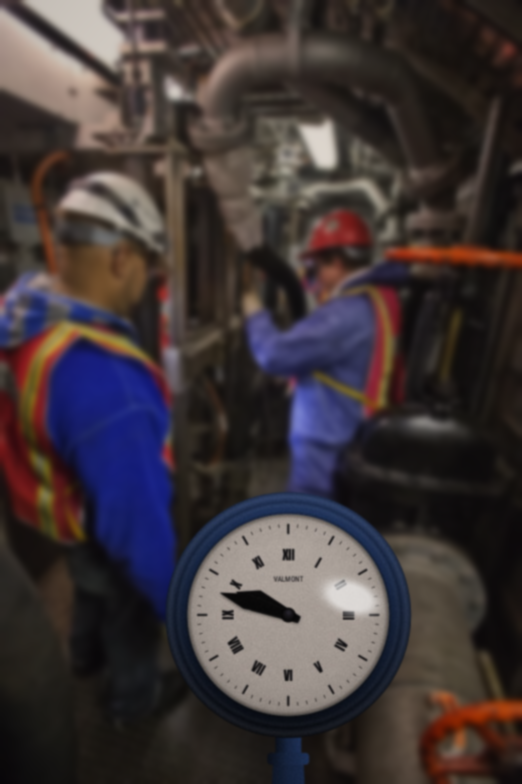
9:48
